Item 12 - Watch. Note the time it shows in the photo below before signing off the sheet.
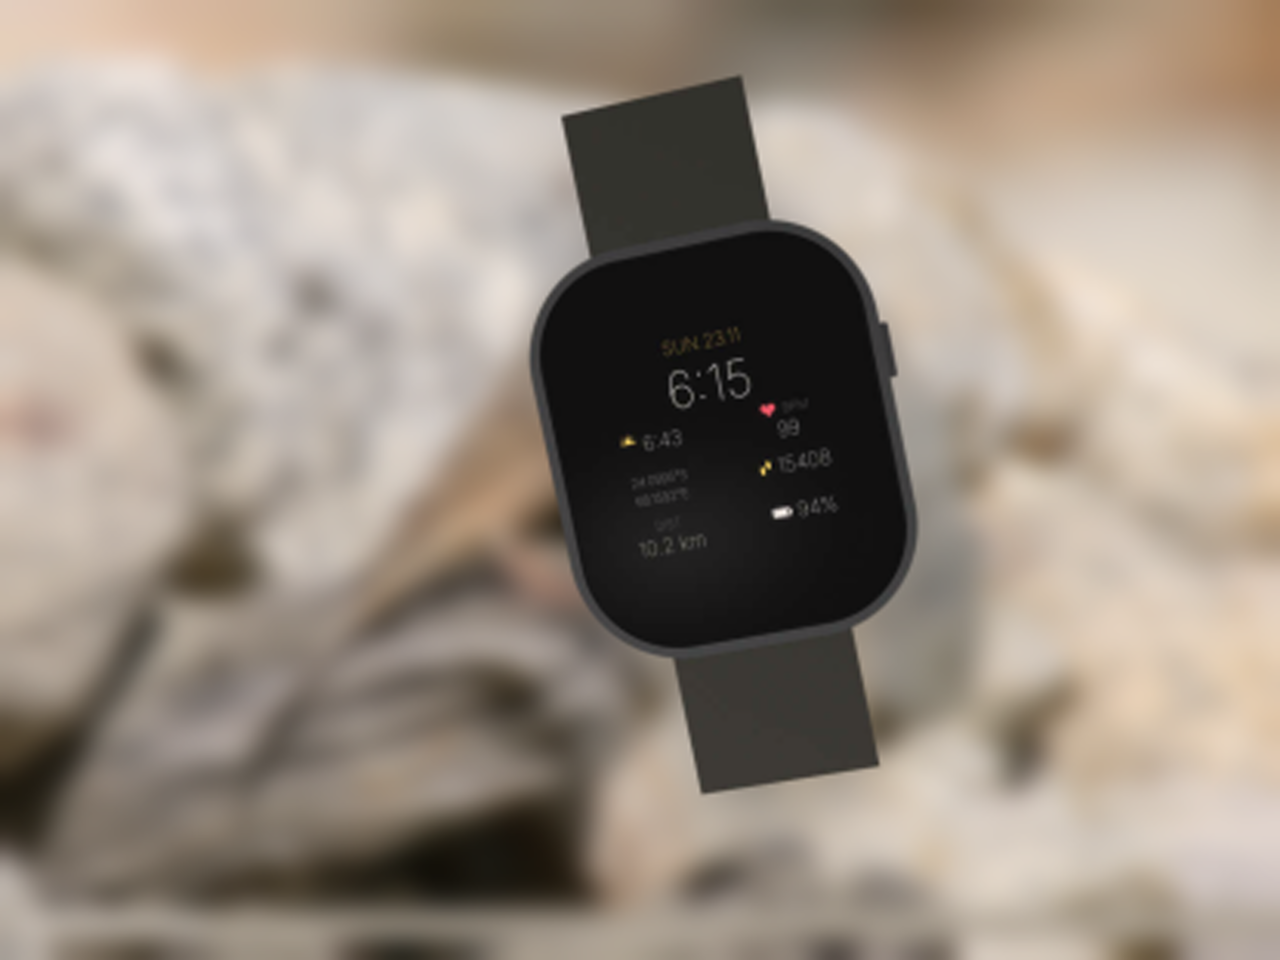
6:15
